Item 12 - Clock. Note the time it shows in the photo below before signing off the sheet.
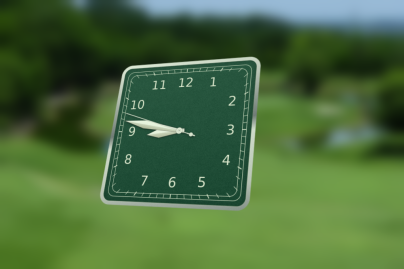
8:46:48
